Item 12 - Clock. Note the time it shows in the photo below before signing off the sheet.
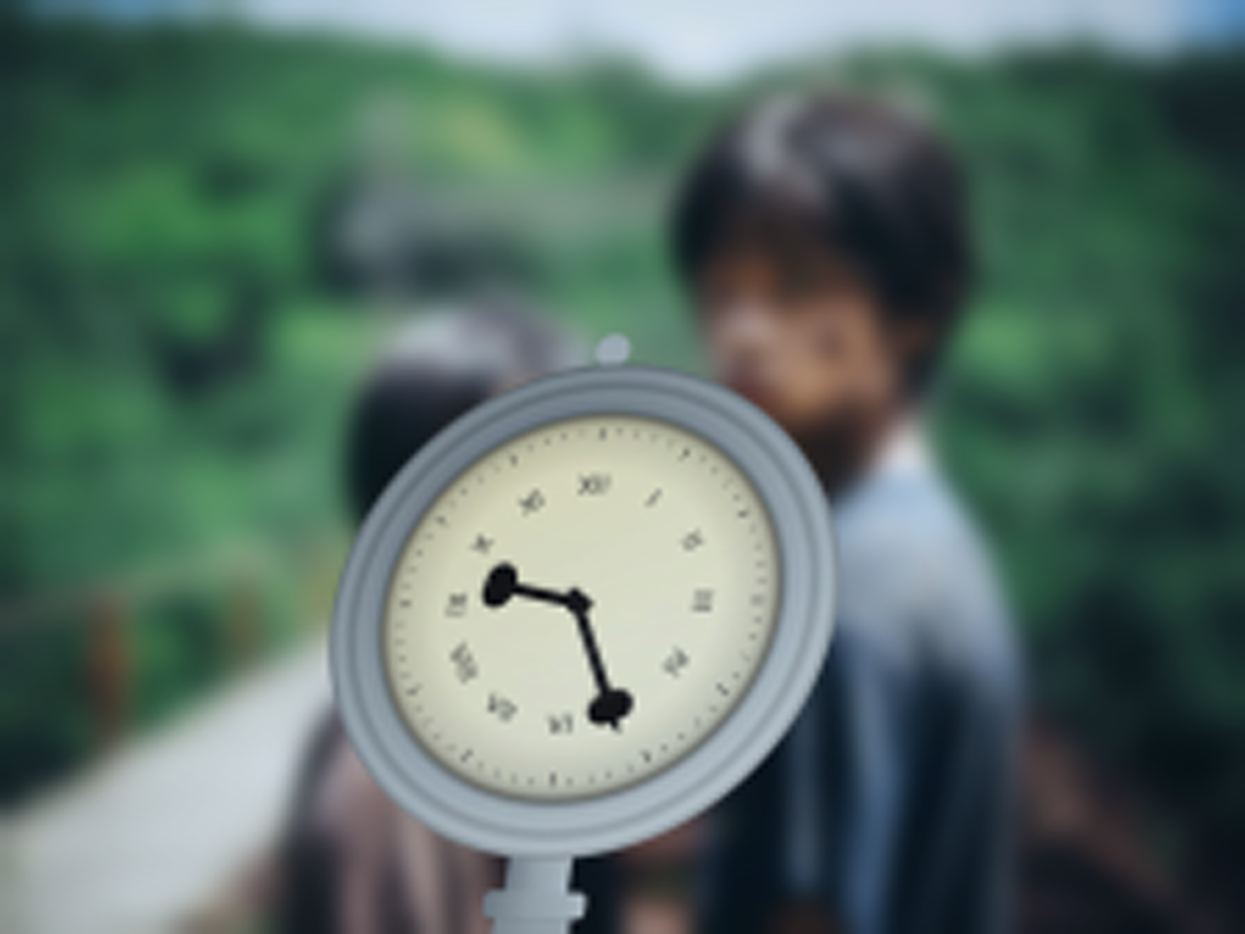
9:26
